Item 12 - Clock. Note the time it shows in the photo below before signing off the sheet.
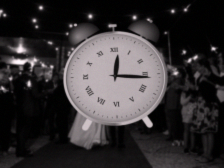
12:16
